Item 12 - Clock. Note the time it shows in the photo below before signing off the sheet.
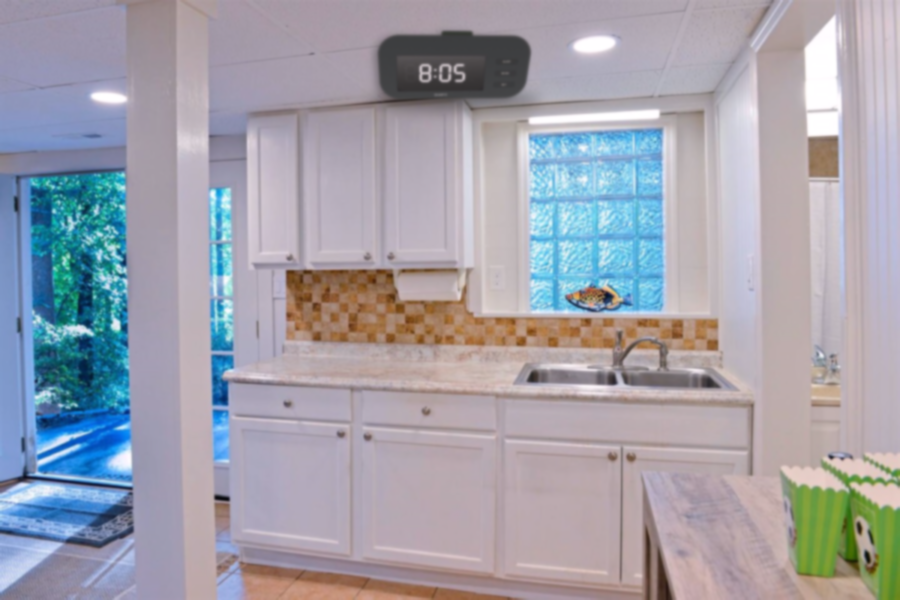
8:05
